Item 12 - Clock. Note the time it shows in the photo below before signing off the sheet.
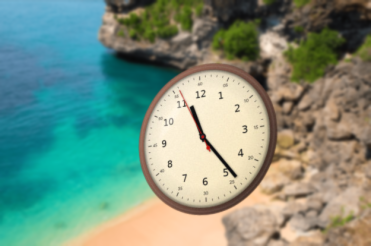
11:23:56
